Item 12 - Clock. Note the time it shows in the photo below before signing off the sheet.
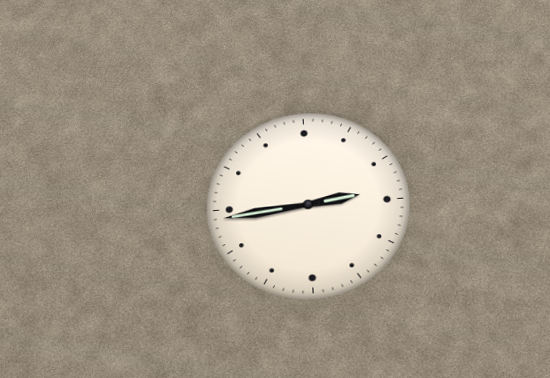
2:44
